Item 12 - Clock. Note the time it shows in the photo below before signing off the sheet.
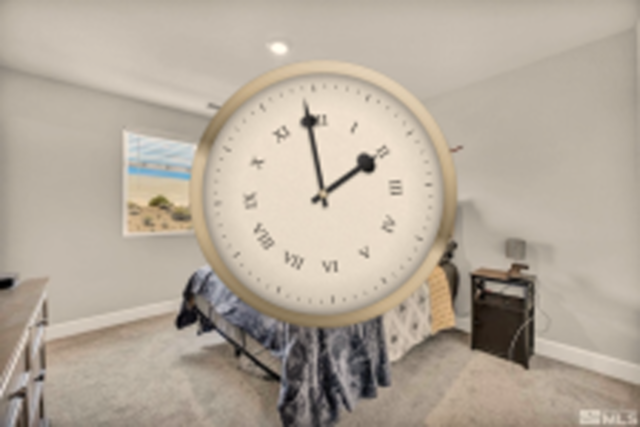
1:59
